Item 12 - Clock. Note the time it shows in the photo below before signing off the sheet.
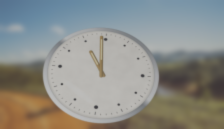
10:59
